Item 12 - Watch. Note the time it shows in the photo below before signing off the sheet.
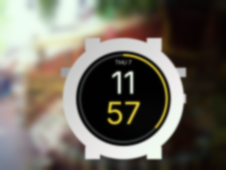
11:57
